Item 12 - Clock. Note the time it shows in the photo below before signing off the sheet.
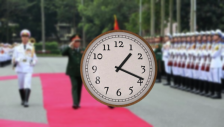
1:19
